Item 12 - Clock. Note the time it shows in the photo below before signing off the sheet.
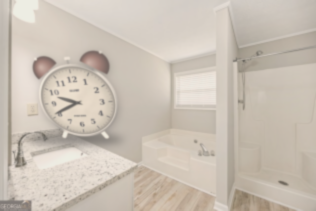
9:41
